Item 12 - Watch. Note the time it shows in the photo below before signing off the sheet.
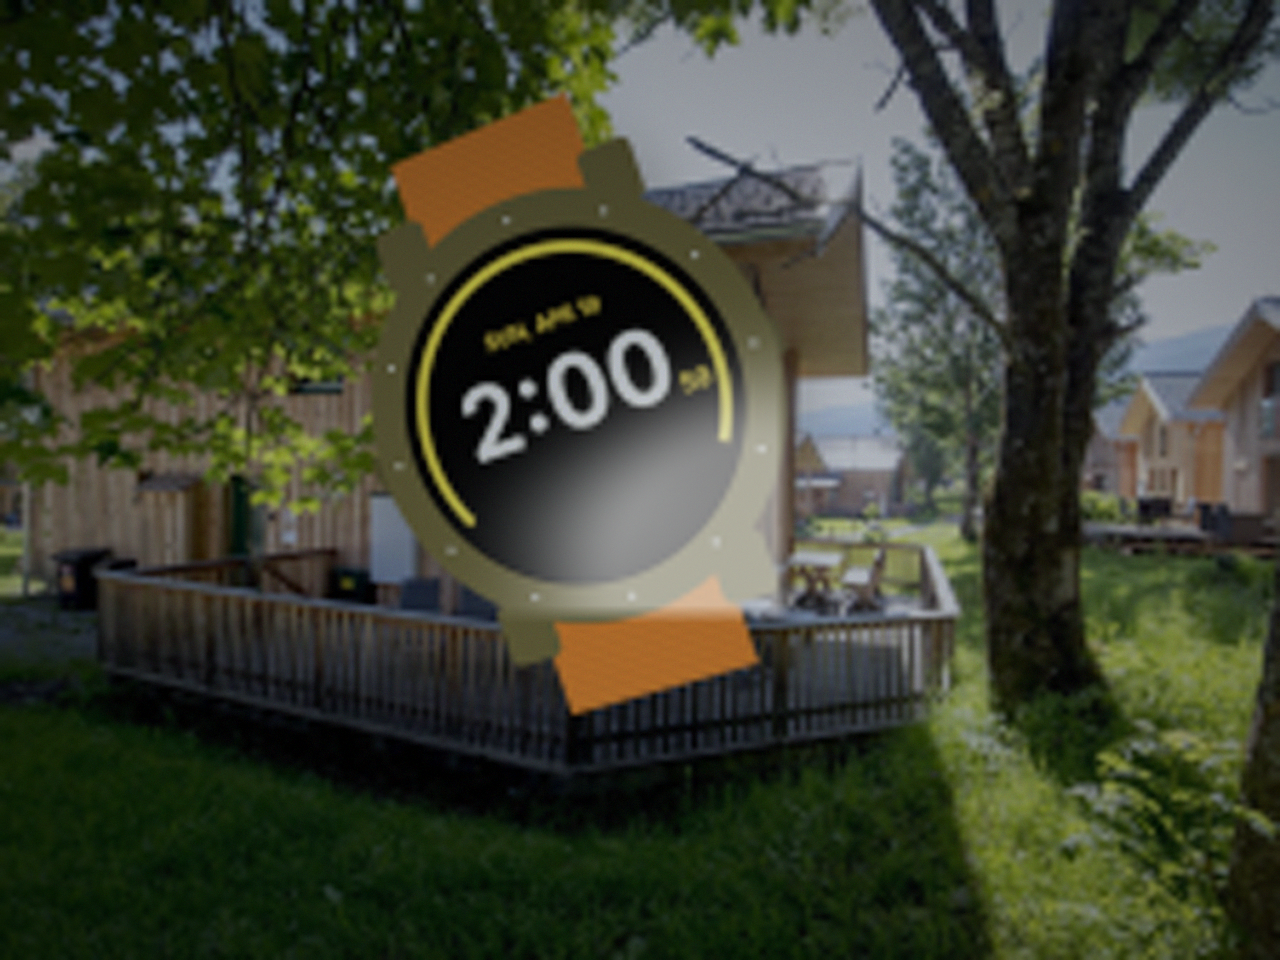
2:00
